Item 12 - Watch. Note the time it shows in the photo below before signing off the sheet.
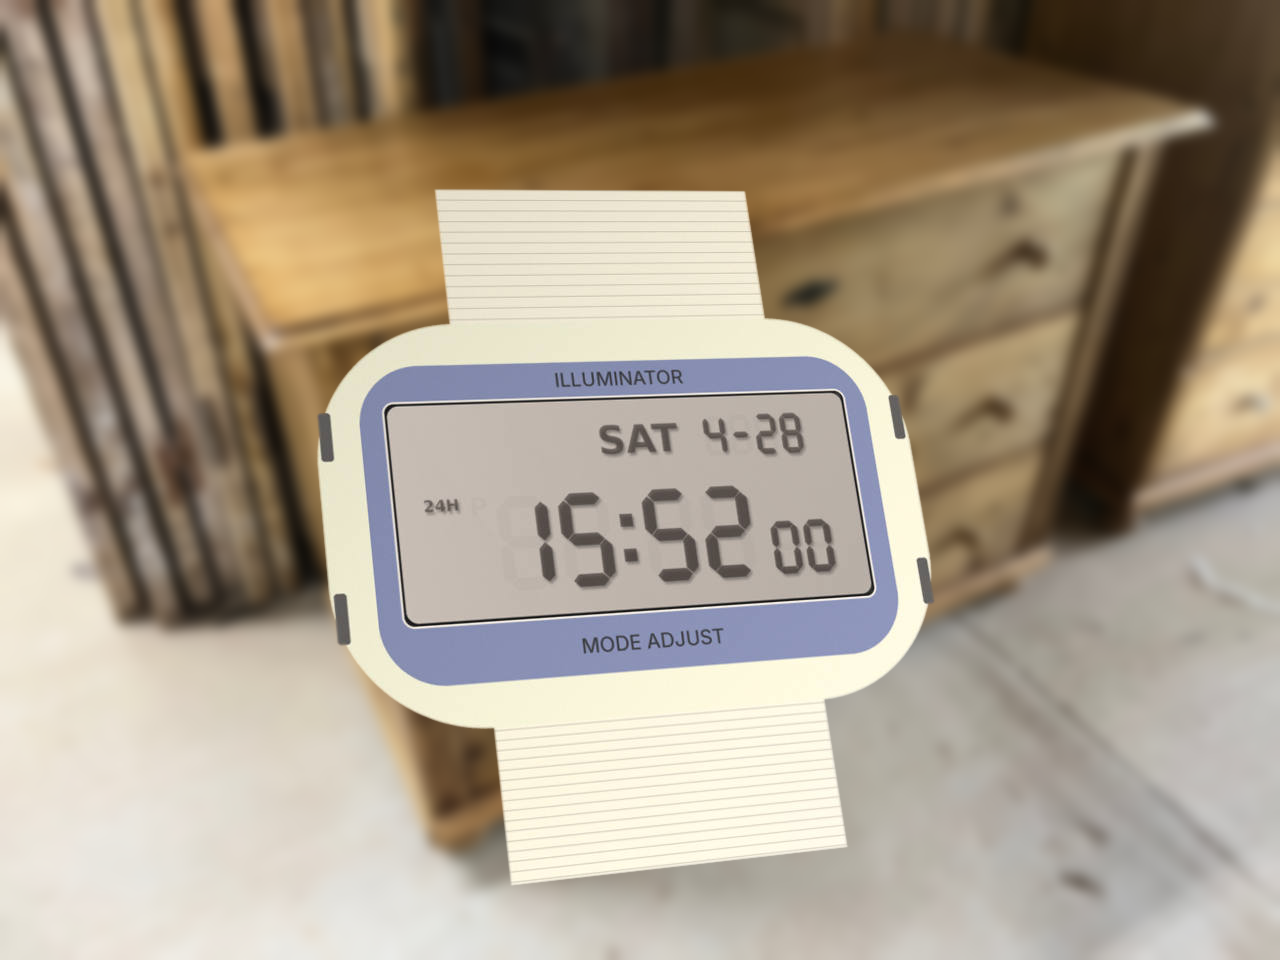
15:52:00
